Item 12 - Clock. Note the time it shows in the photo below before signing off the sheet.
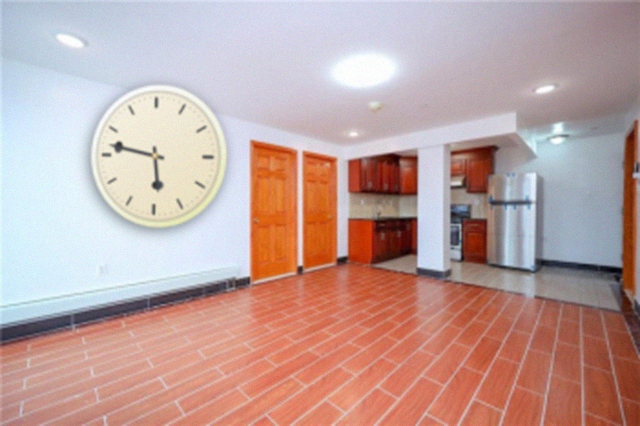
5:47
